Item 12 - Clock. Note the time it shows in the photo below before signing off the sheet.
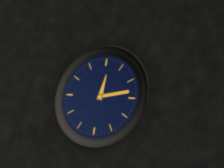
12:13
